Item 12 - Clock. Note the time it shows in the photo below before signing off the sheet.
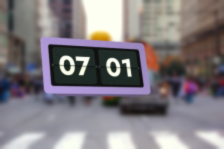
7:01
